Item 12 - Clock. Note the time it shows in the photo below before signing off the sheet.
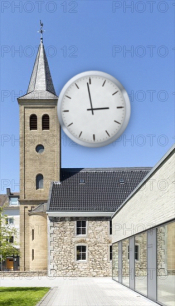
2:59
